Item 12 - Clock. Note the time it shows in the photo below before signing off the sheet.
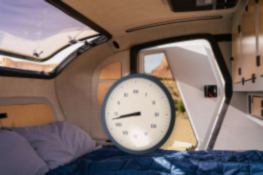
8:43
